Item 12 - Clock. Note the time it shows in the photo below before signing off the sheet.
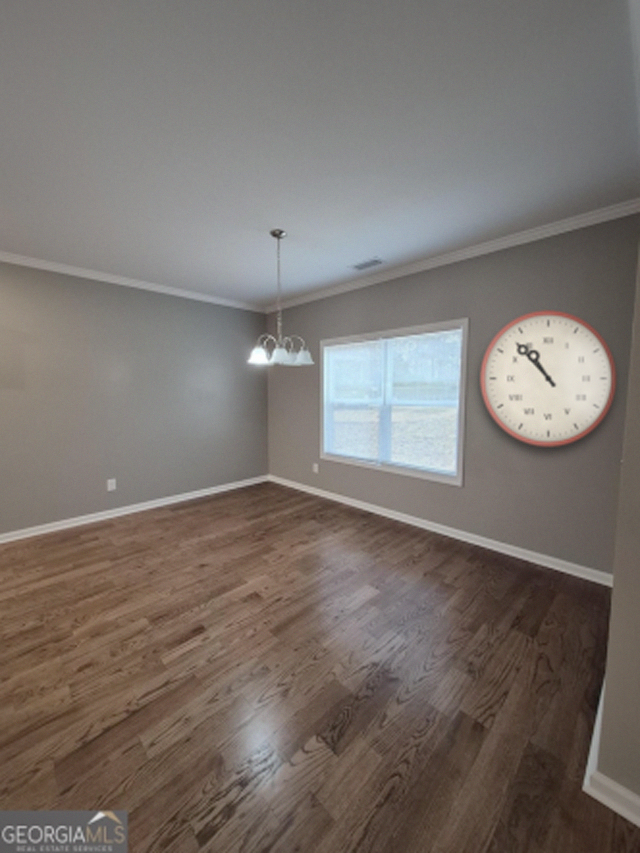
10:53
